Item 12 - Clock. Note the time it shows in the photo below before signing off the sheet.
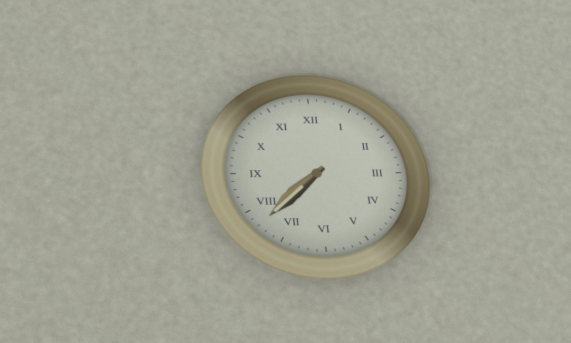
7:38
